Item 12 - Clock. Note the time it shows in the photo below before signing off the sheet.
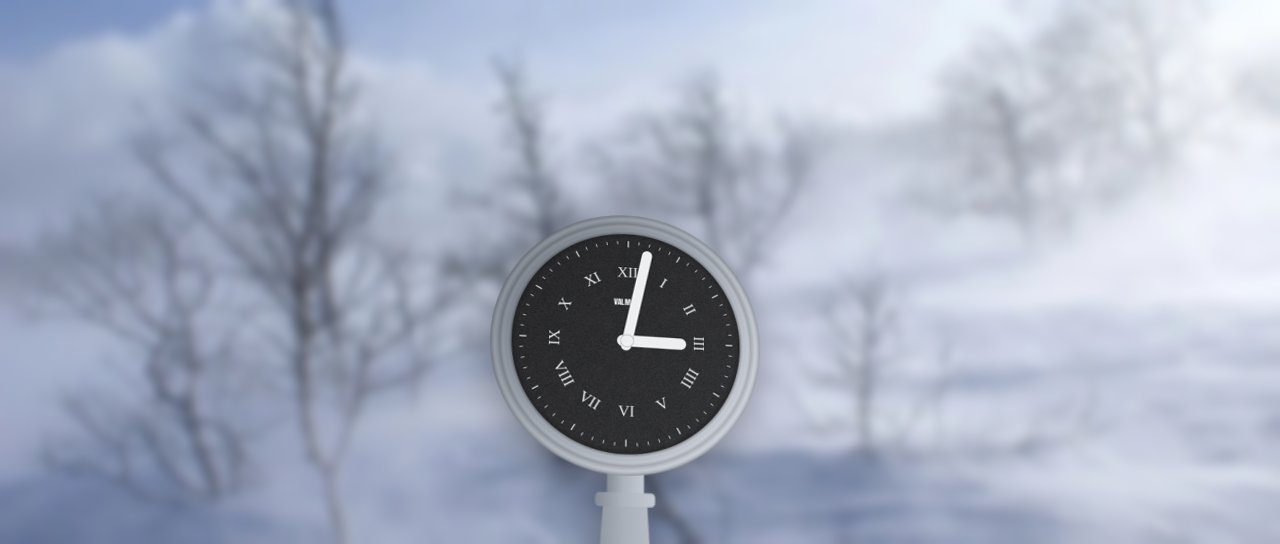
3:02
